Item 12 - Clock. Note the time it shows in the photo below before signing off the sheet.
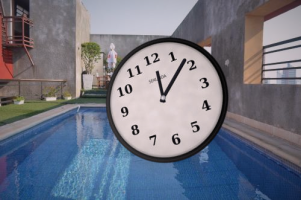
12:08
